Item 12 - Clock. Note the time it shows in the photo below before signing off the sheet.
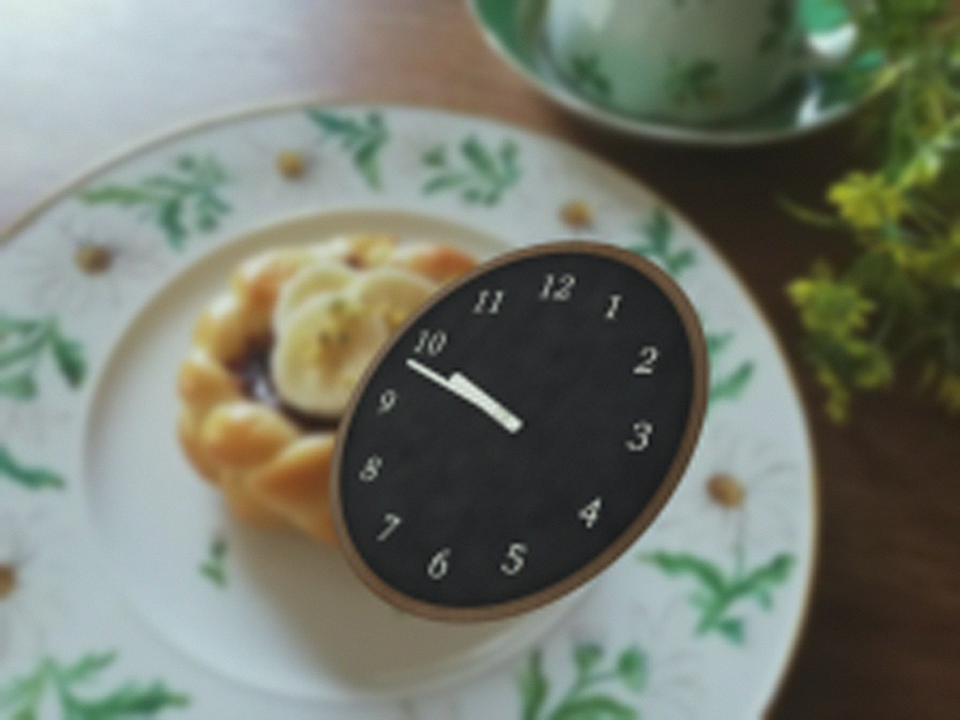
9:48
